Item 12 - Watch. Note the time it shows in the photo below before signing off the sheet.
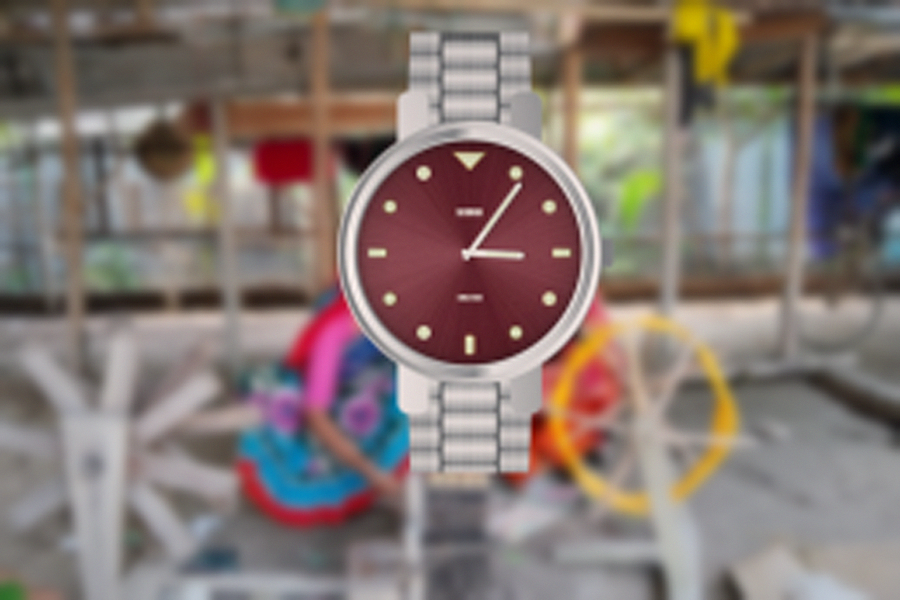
3:06
